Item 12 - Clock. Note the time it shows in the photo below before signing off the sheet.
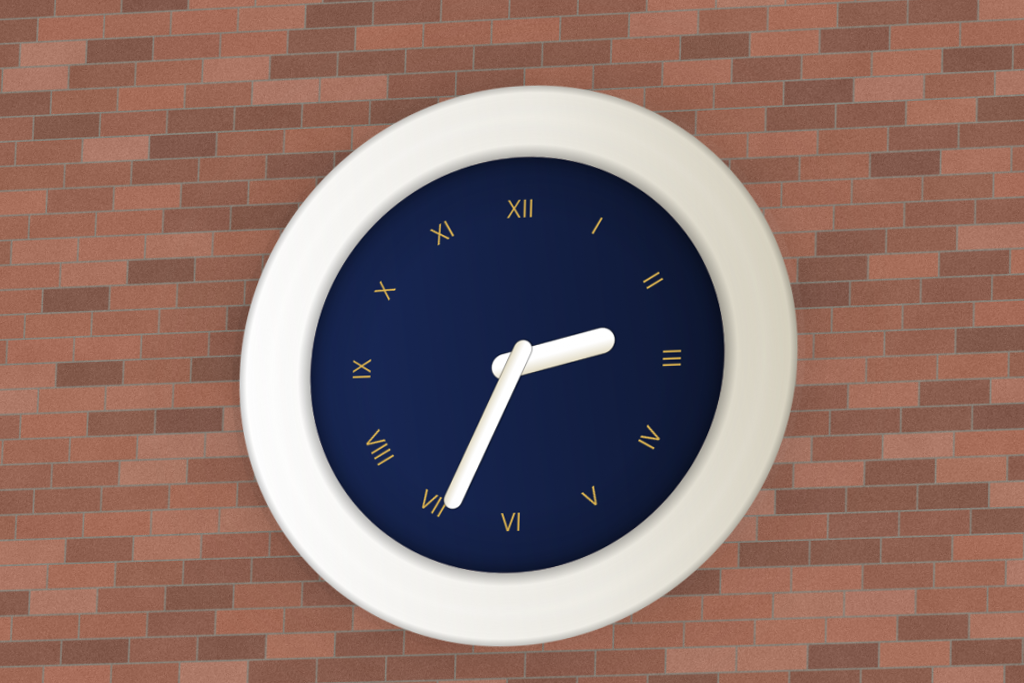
2:34
